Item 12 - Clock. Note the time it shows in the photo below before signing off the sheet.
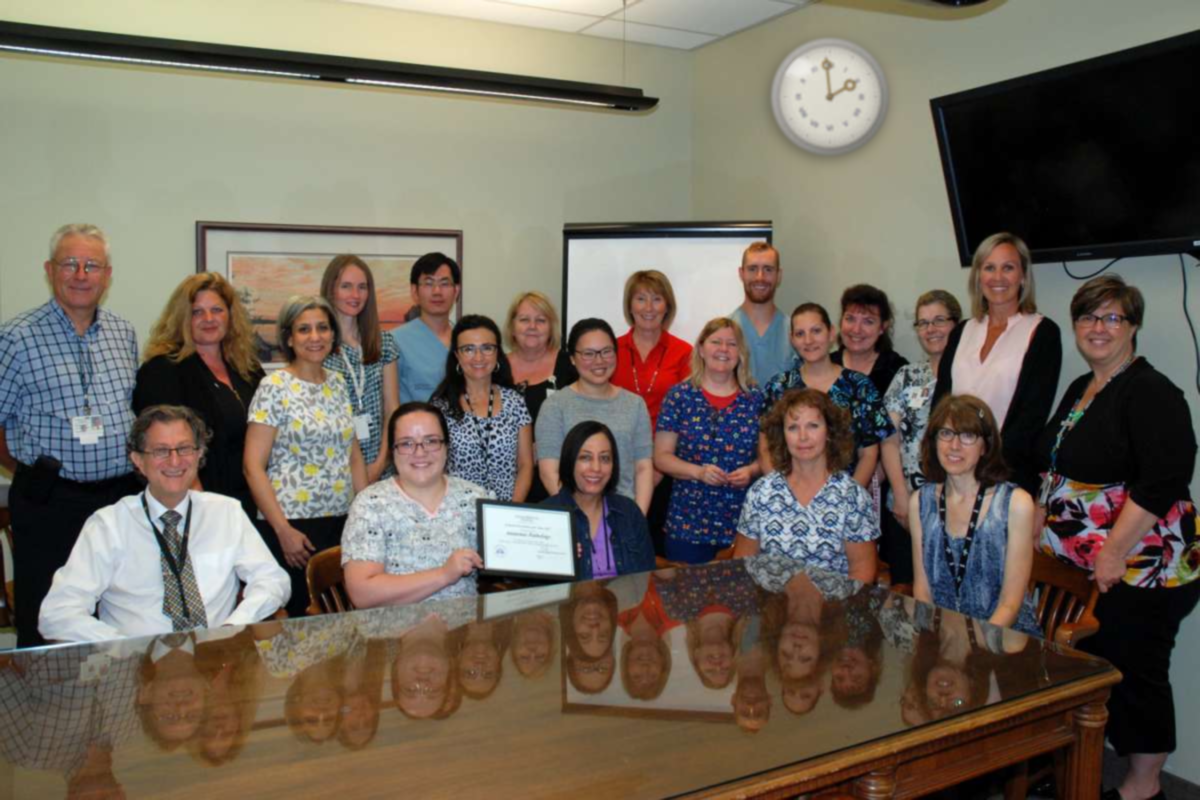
1:59
